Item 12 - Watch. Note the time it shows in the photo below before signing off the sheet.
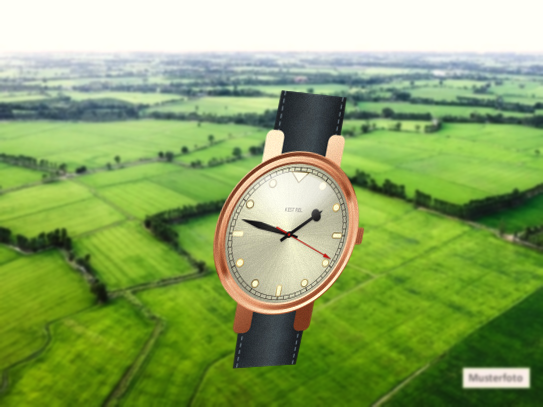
1:47:19
